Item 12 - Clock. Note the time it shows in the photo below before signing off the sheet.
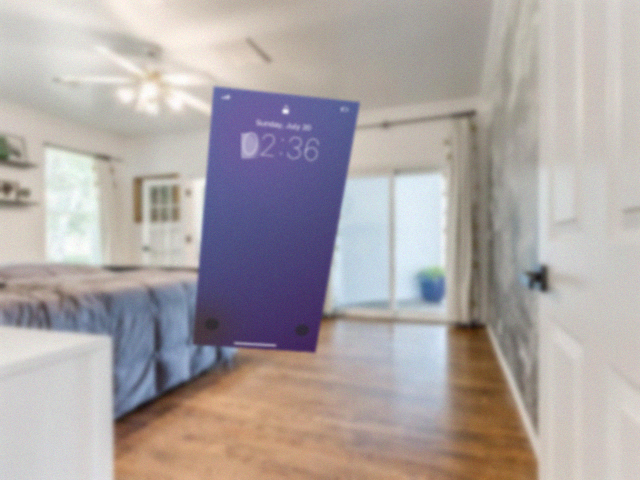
2:36
